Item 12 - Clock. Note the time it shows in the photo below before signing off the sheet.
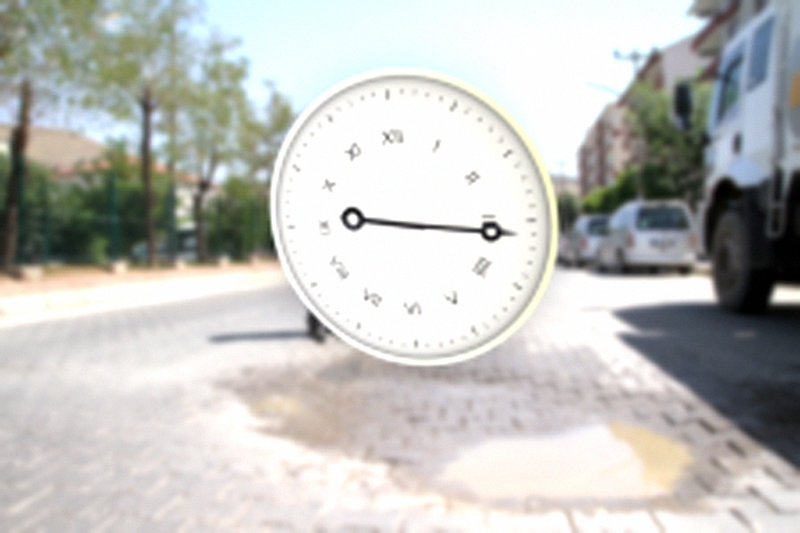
9:16
